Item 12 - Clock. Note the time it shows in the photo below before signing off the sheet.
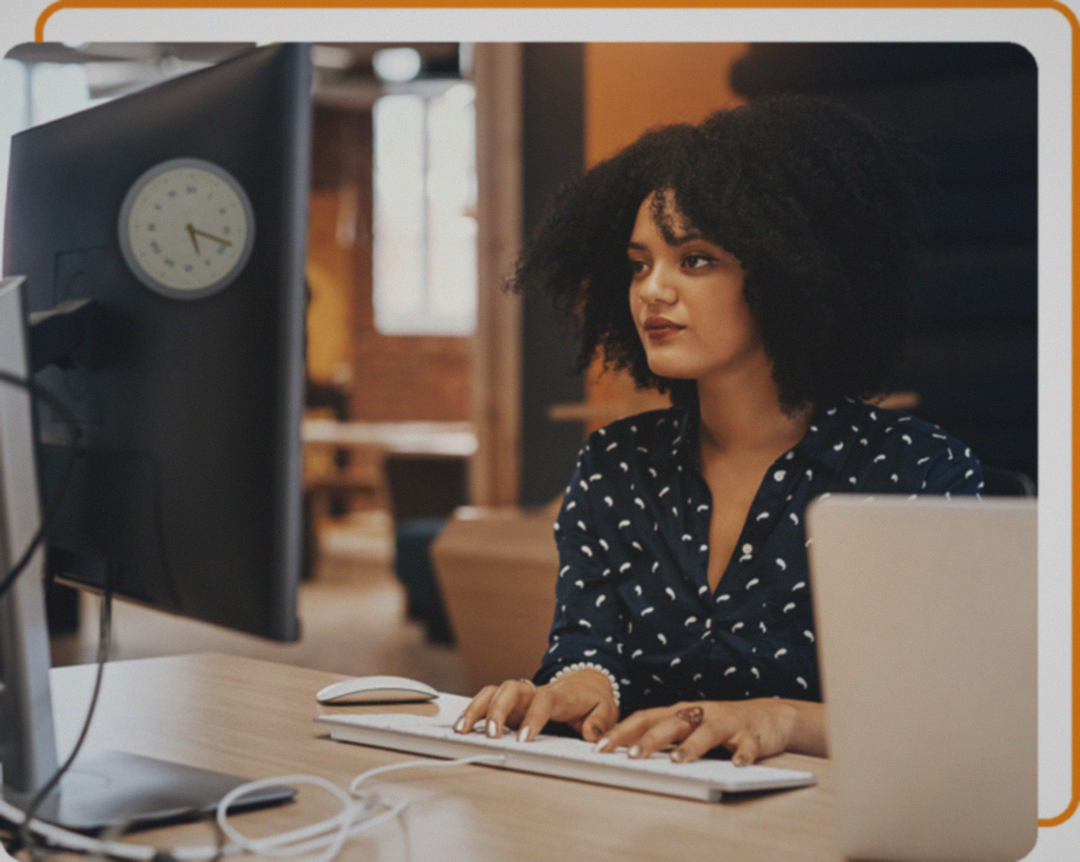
5:18
